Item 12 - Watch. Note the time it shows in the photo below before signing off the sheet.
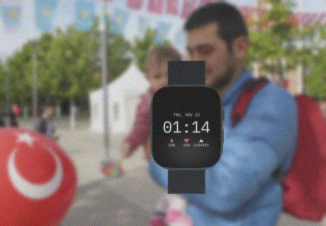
1:14
